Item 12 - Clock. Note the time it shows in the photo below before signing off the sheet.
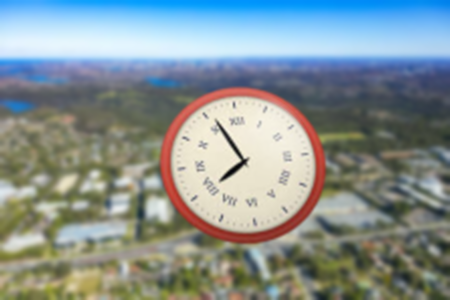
7:56
